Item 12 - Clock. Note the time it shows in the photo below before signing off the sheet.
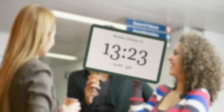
13:23
